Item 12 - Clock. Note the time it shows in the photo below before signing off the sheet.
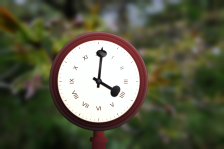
4:01
